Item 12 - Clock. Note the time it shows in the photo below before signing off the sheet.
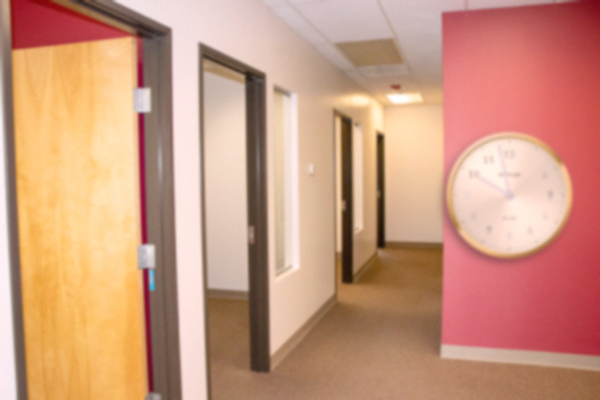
9:58
